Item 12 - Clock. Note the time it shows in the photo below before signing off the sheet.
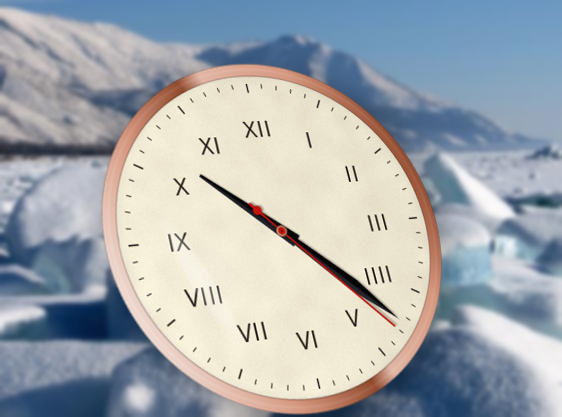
10:22:23
